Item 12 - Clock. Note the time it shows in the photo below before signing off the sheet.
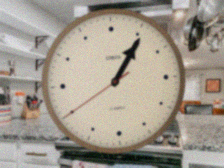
1:05:40
